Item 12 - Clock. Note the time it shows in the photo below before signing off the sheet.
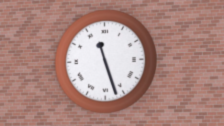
11:27
